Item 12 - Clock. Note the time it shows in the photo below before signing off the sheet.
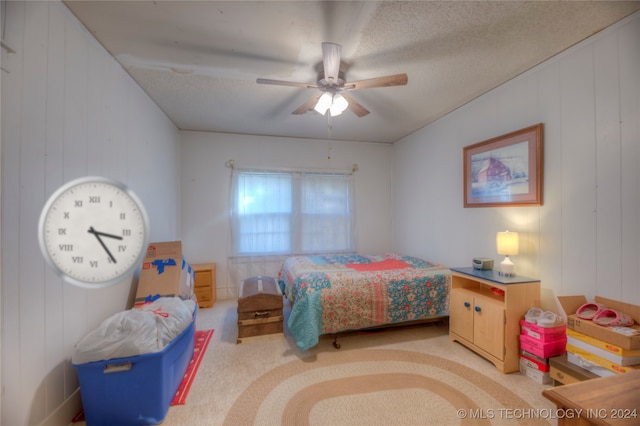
3:24
